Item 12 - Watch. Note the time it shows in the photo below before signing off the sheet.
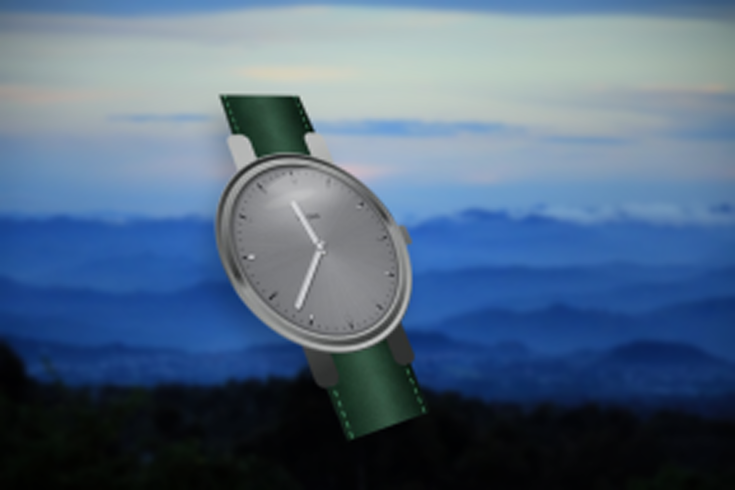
11:37
